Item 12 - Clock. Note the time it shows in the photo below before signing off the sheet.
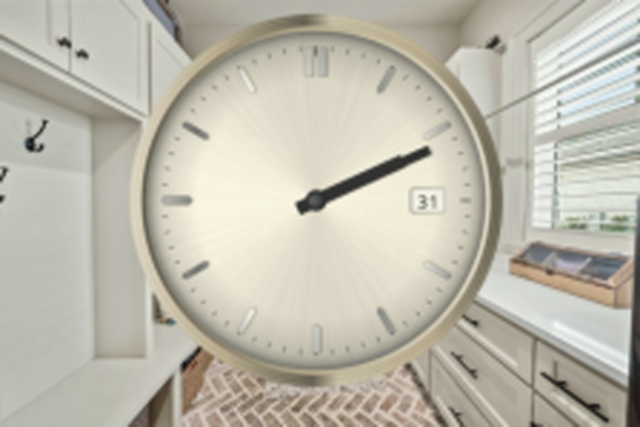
2:11
